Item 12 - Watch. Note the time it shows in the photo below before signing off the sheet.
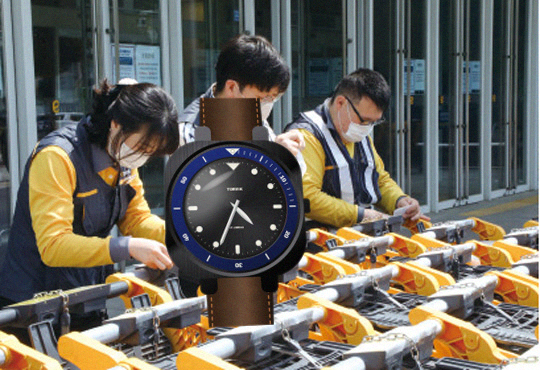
4:34
